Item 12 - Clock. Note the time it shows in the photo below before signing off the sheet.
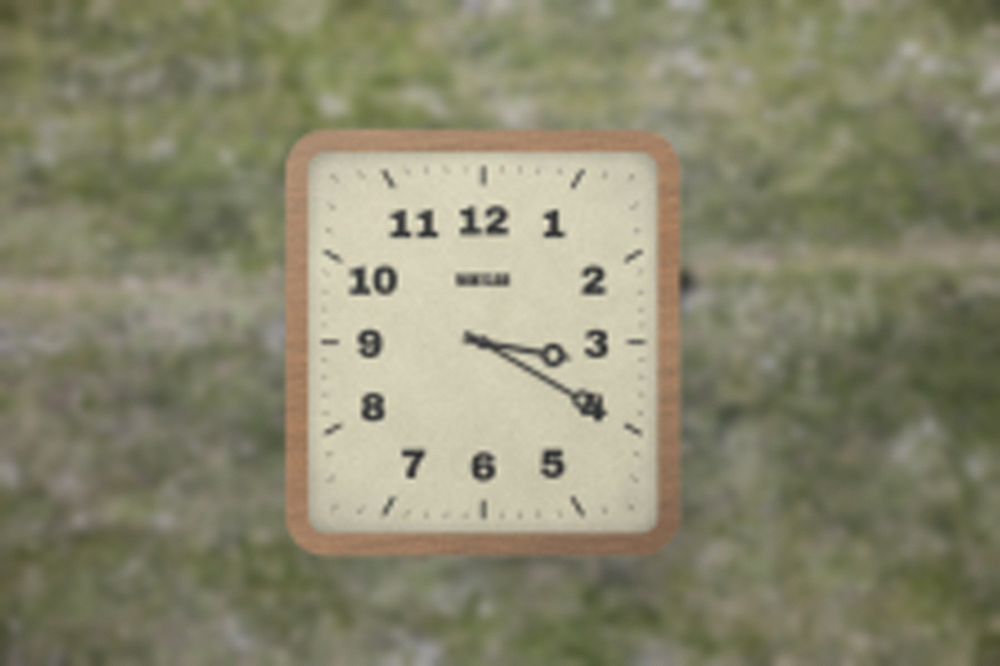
3:20
